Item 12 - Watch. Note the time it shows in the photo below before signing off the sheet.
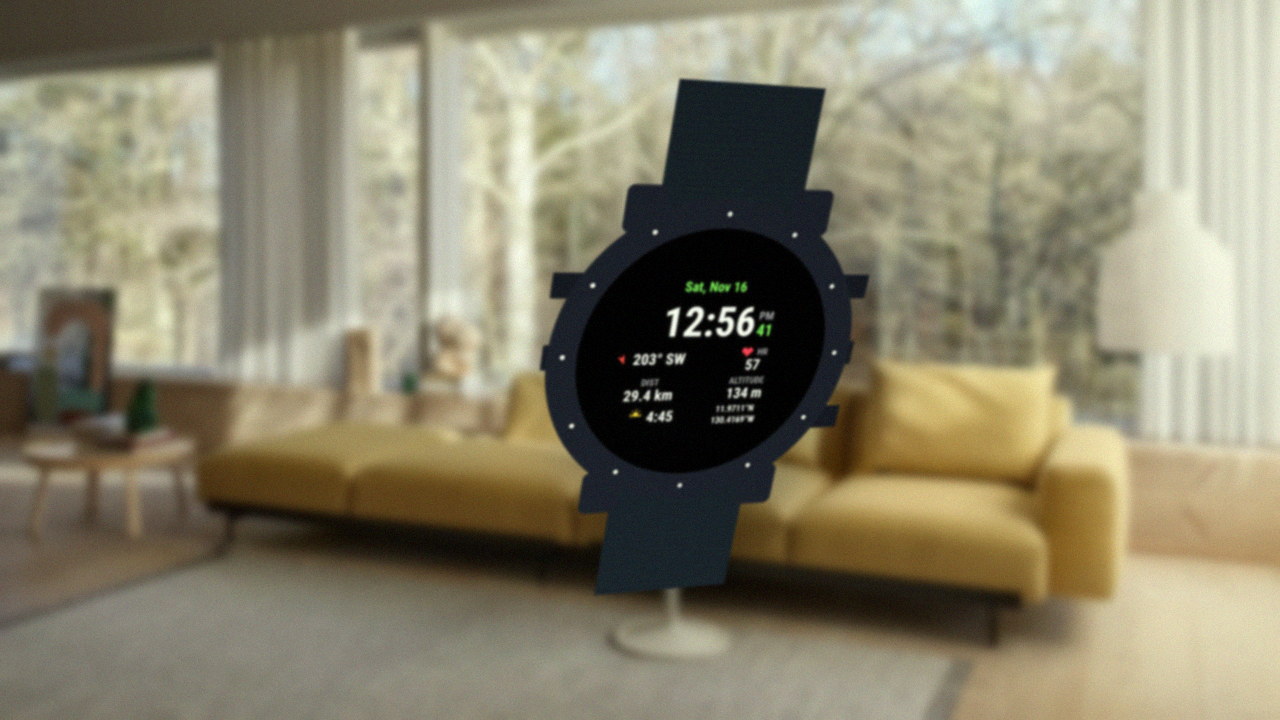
12:56:41
